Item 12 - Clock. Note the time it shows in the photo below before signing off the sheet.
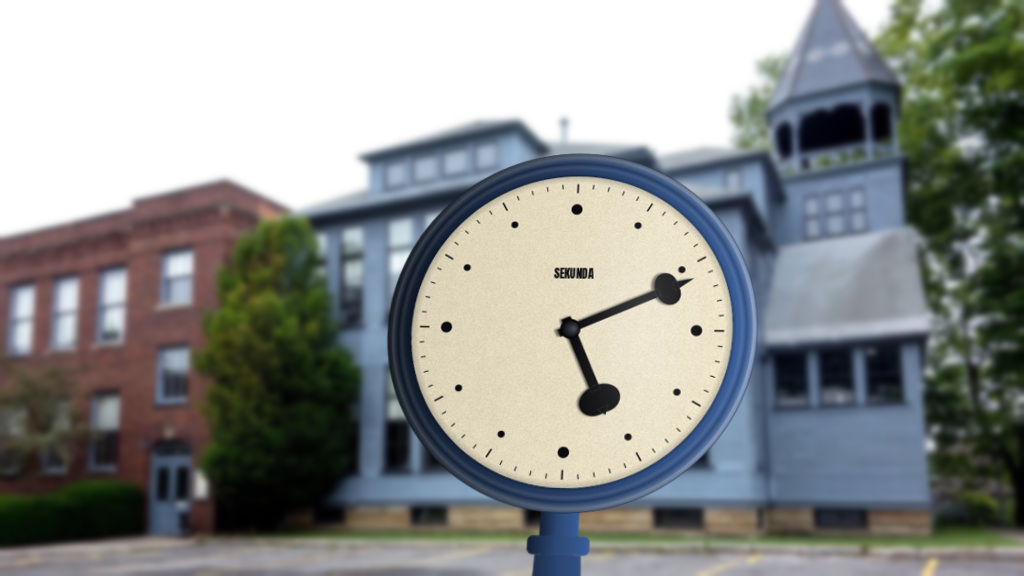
5:11
